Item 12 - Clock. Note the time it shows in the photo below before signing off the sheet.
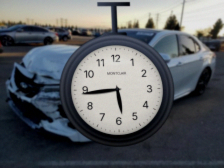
5:44
